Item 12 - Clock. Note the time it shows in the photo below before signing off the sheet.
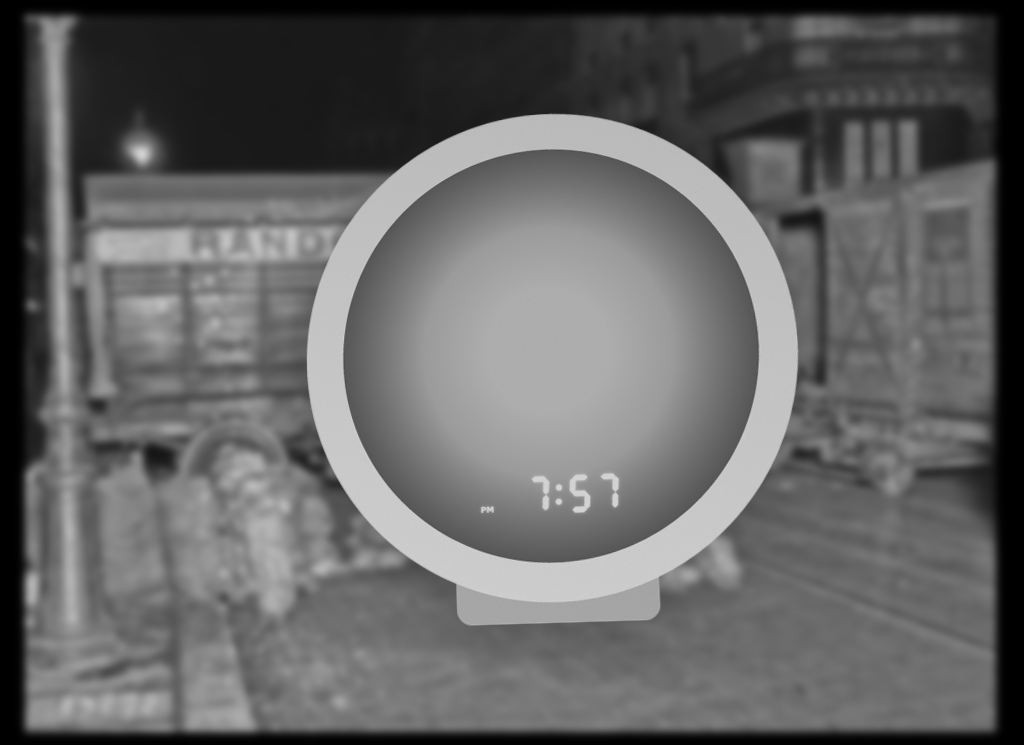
7:57
